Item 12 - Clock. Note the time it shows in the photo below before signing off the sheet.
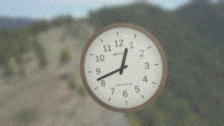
12:42
